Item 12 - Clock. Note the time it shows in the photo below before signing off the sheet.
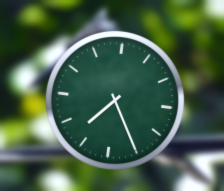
7:25
